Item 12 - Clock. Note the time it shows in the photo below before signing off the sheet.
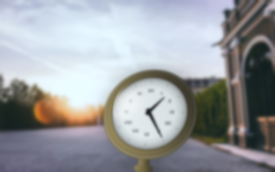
1:25
